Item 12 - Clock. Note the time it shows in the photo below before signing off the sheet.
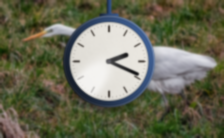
2:19
